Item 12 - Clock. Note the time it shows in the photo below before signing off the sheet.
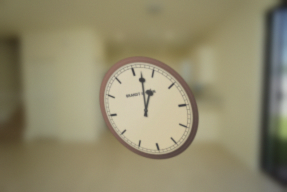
1:02
